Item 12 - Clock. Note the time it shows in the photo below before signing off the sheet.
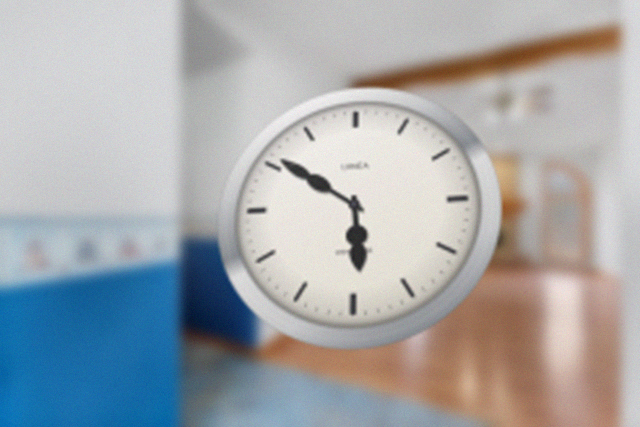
5:51
